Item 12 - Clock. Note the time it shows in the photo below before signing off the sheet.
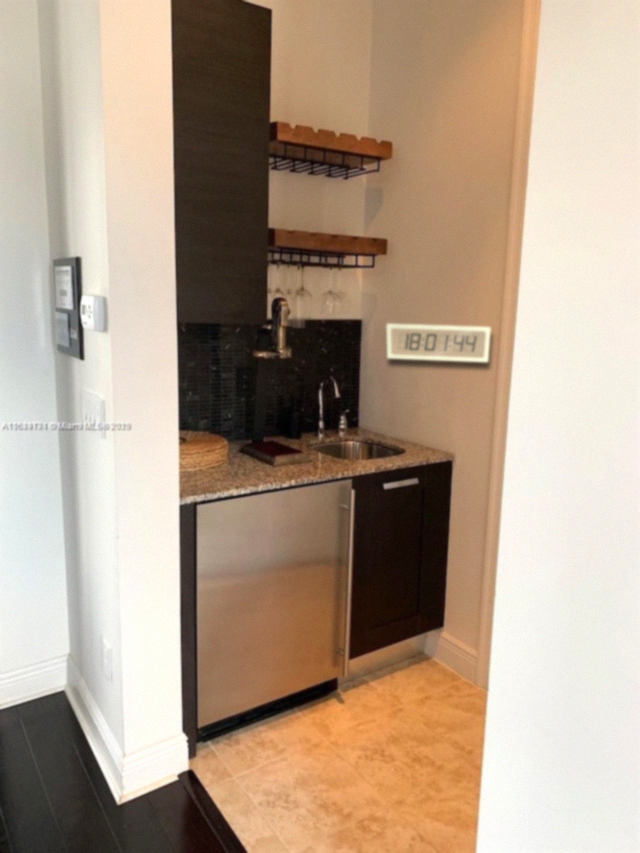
18:01:44
